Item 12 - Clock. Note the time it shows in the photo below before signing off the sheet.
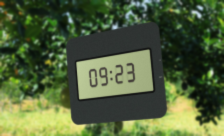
9:23
